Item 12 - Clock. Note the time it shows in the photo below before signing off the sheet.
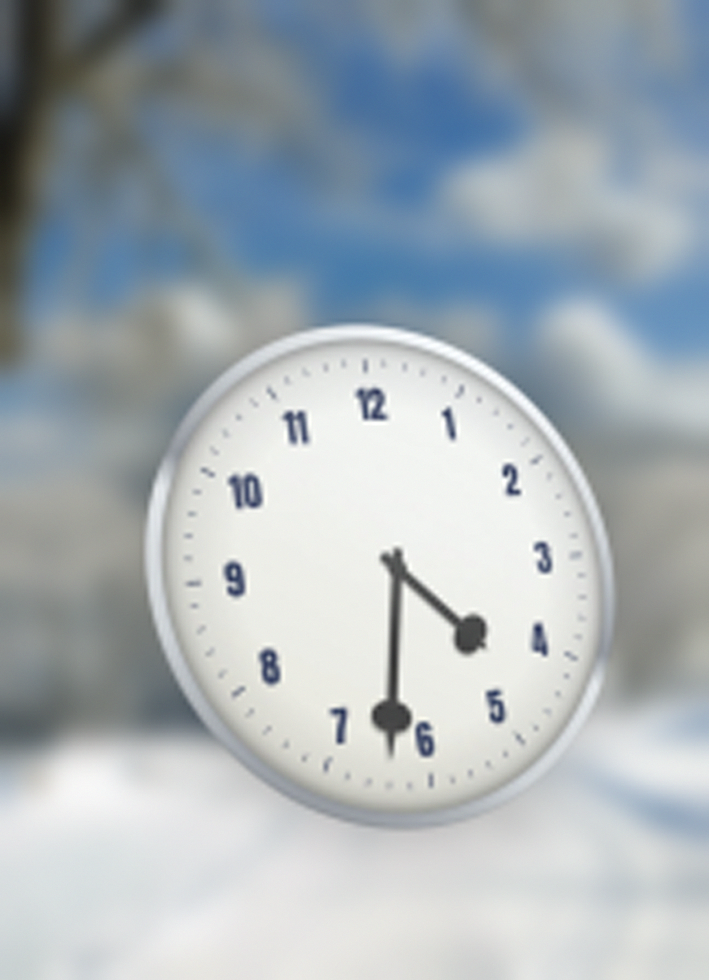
4:32
